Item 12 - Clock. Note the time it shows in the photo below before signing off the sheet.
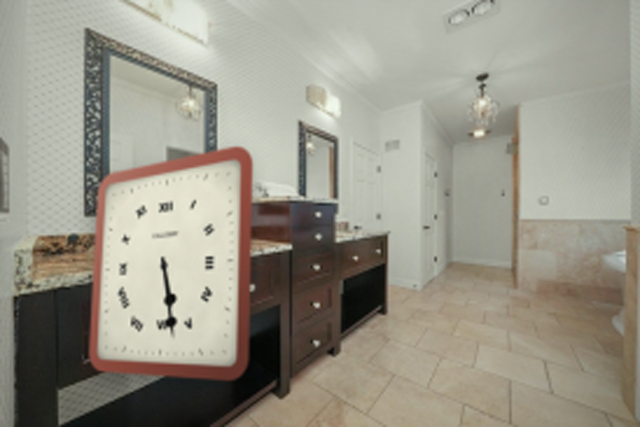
5:28
